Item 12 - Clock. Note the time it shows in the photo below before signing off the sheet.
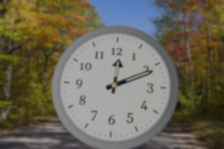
12:11
